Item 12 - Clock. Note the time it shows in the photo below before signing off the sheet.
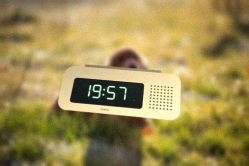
19:57
